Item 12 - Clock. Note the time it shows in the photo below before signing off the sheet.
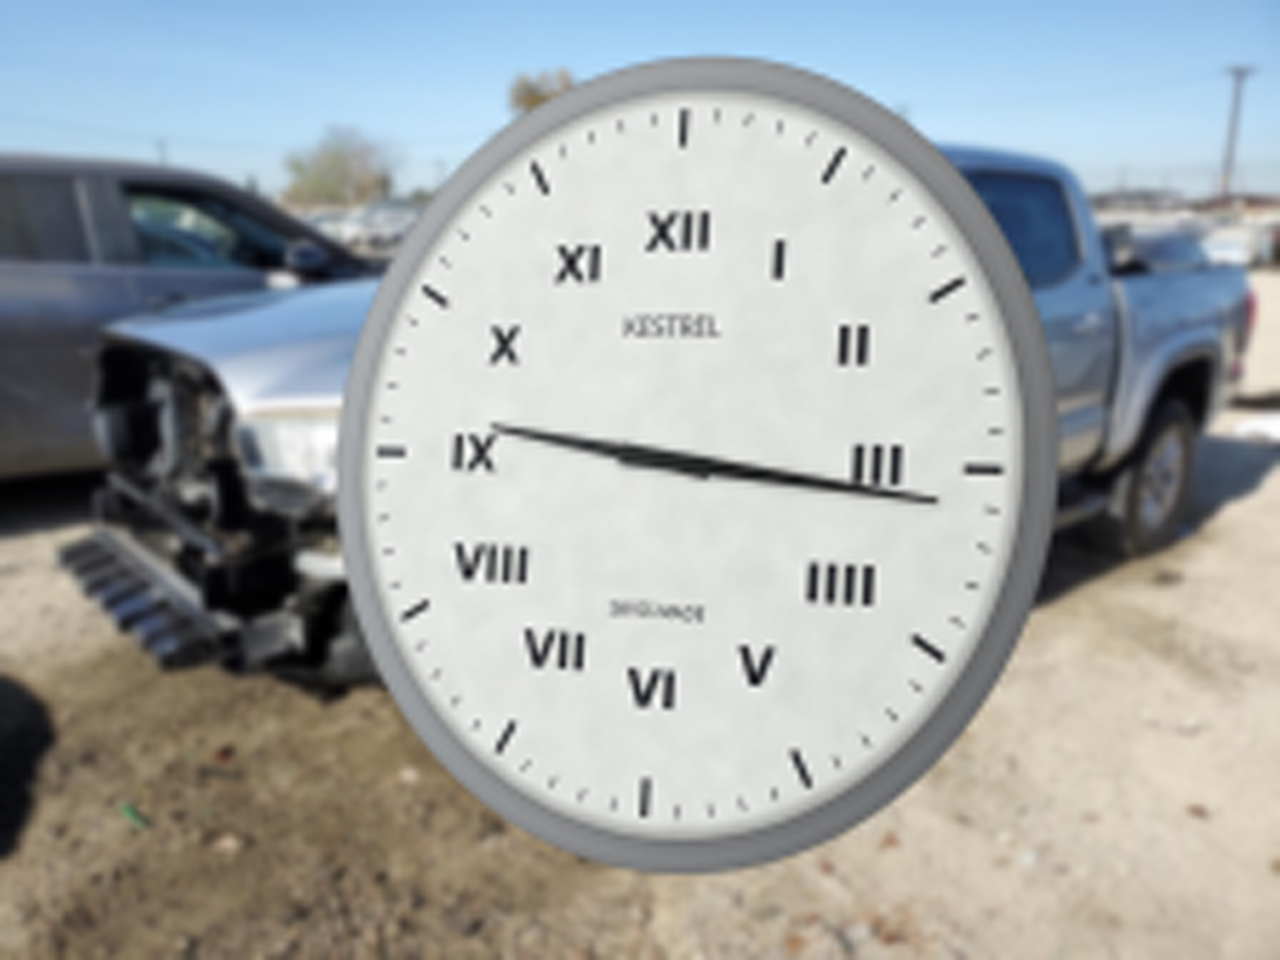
9:16
